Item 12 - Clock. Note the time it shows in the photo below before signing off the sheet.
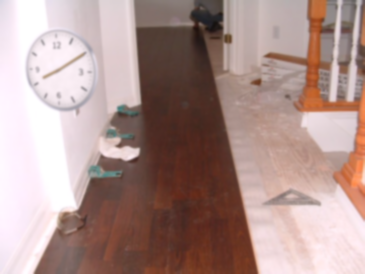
8:10
